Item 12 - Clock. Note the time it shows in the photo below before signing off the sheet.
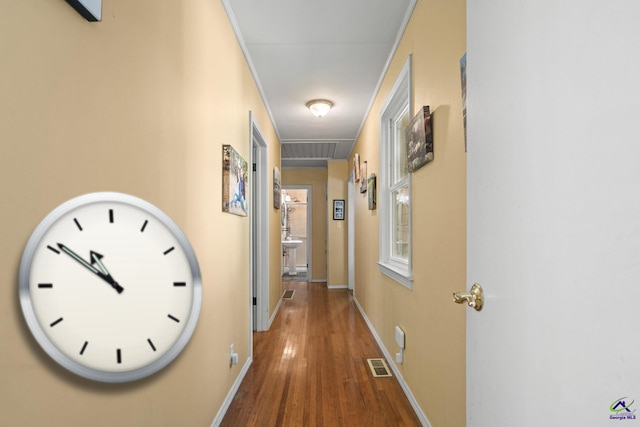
10:51
